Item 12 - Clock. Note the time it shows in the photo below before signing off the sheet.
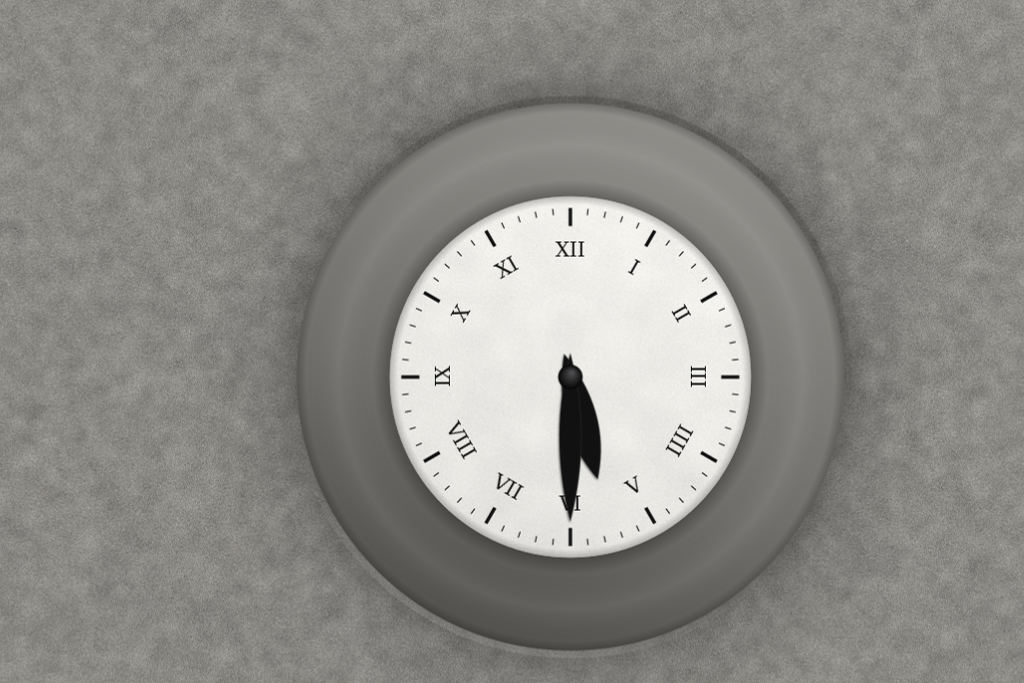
5:30
